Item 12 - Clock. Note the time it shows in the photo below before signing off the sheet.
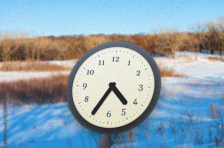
4:35
